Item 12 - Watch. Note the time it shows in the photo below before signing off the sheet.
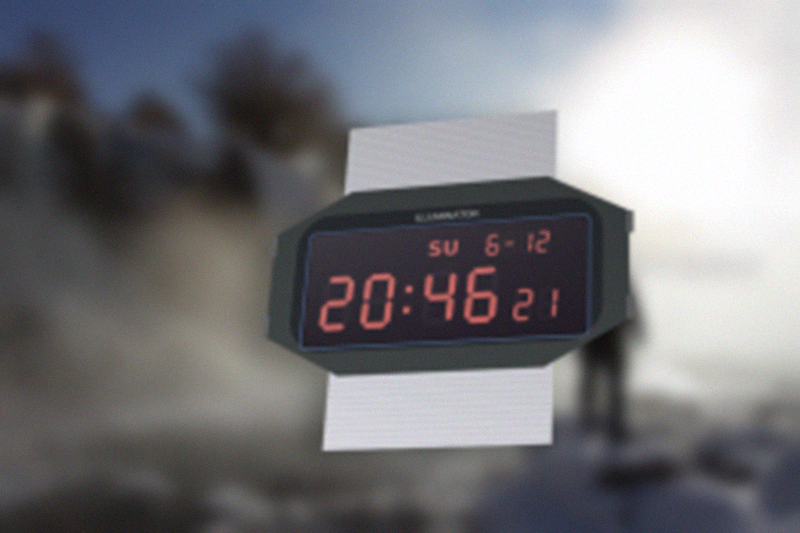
20:46:21
